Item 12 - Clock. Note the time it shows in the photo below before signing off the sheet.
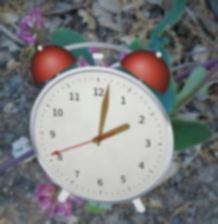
2:01:41
